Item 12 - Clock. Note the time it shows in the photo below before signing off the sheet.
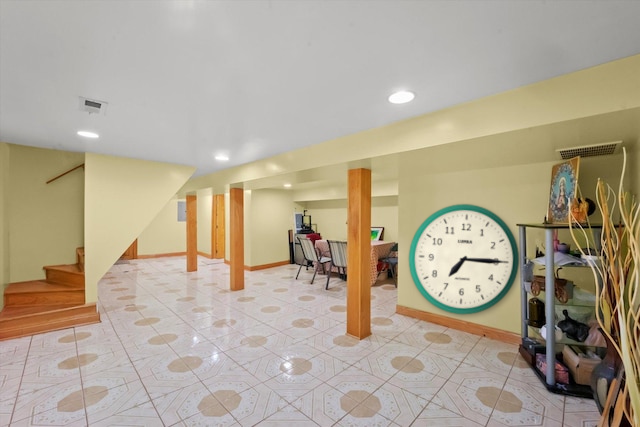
7:15
